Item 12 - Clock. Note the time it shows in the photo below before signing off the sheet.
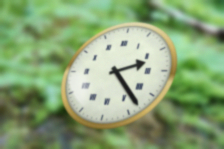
2:23
